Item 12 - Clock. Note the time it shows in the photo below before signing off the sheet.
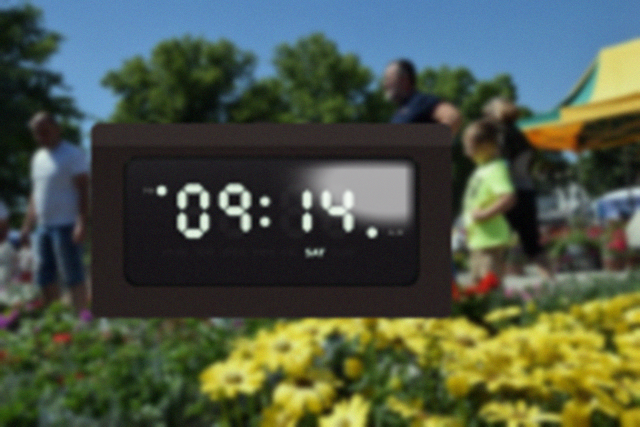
9:14
